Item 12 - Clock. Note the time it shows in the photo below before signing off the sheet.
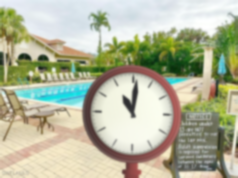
11:01
